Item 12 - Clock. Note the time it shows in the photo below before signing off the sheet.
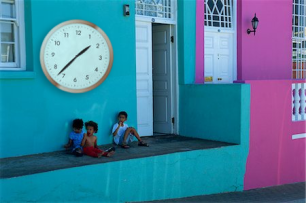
1:37
